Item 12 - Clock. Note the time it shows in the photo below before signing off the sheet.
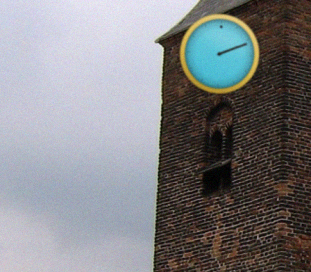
2:11
